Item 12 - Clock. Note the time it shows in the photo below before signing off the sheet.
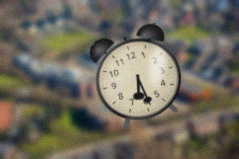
6:29
